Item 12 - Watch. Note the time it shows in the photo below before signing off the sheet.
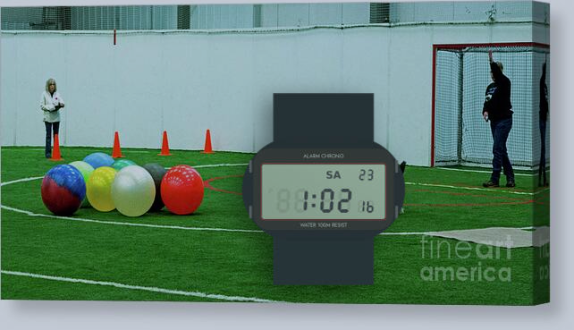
1:02:16
